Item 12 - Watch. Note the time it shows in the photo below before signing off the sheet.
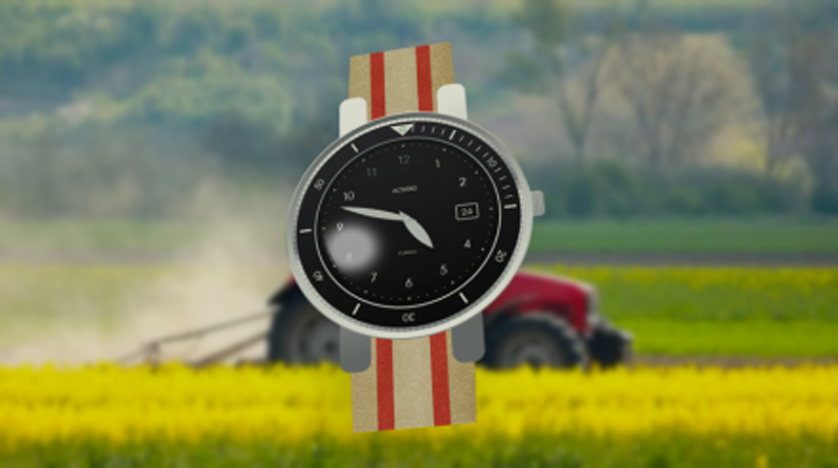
4:48
